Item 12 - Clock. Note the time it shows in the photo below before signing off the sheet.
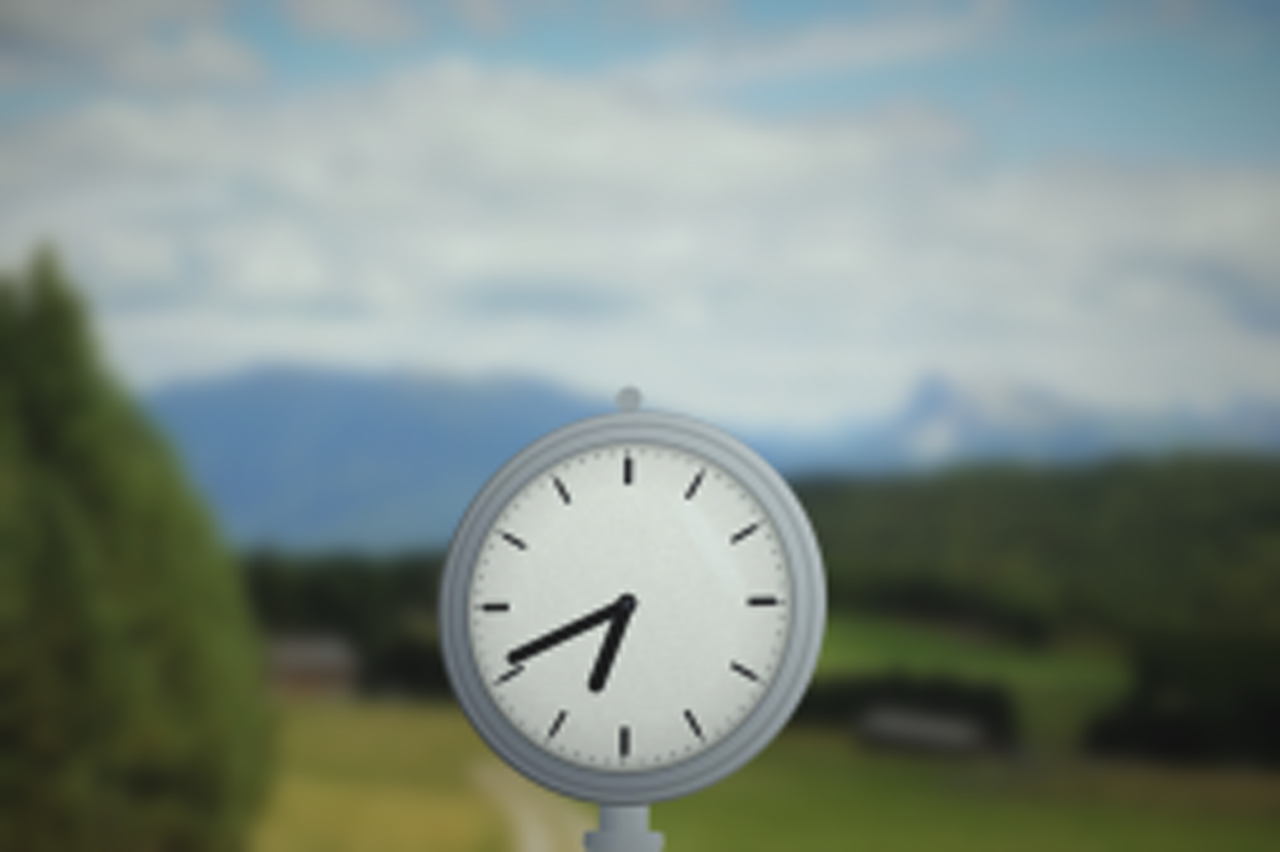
6:41
